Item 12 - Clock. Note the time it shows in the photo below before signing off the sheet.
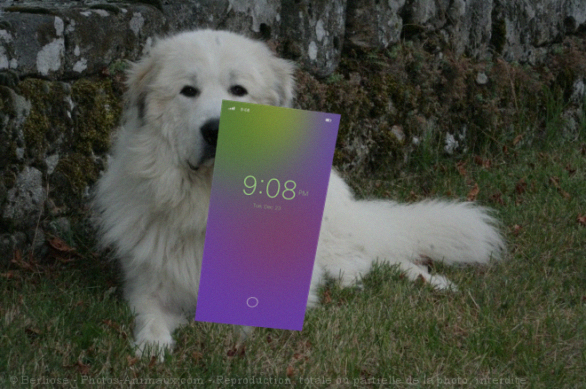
9:08
